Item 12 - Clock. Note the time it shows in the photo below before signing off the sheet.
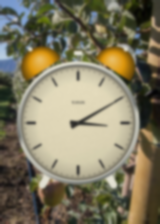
3:10
